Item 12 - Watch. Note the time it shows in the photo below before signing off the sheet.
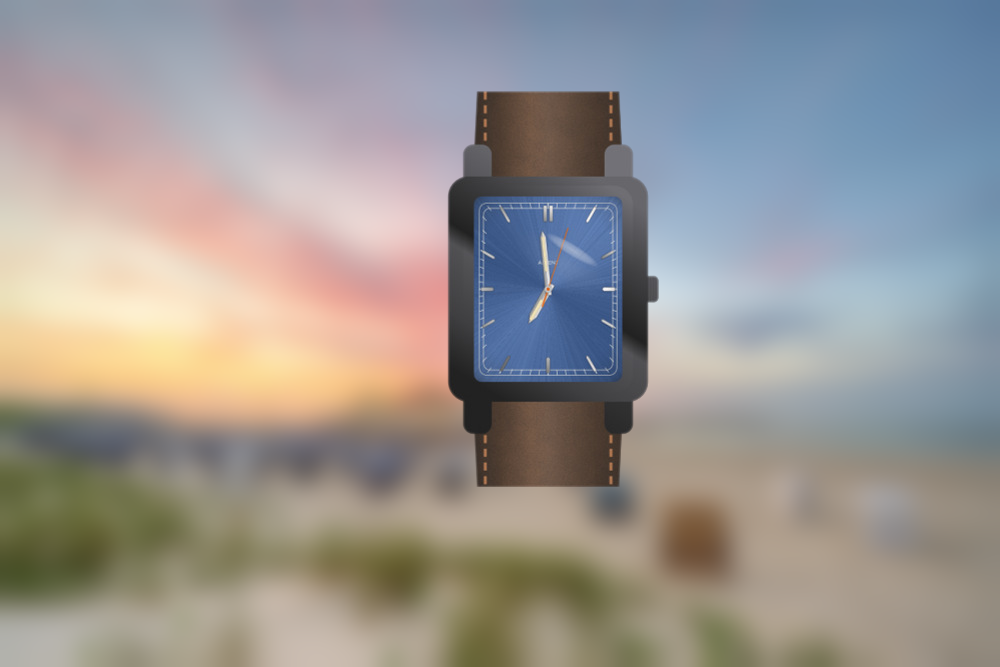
6:59:03
